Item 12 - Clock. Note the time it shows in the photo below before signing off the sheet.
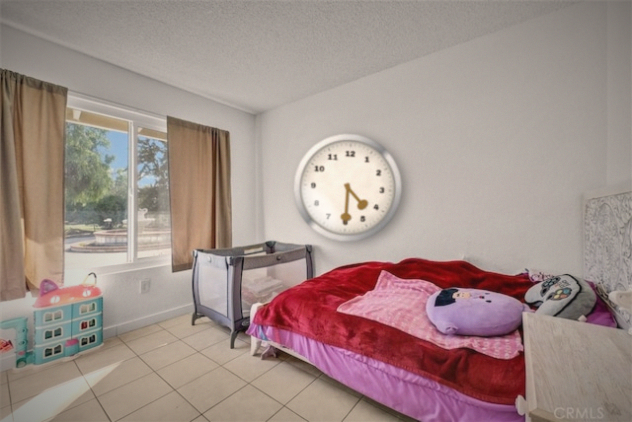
4:30
